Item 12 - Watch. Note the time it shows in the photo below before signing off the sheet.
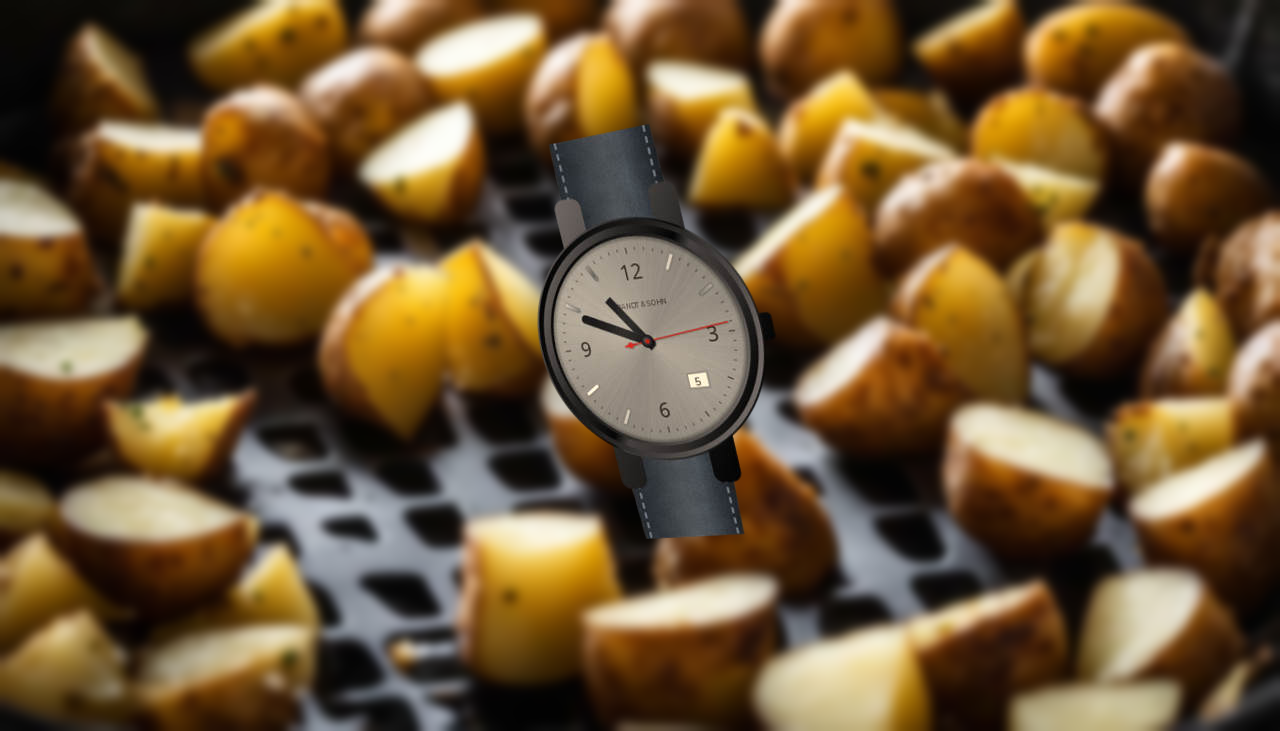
10:49:14
